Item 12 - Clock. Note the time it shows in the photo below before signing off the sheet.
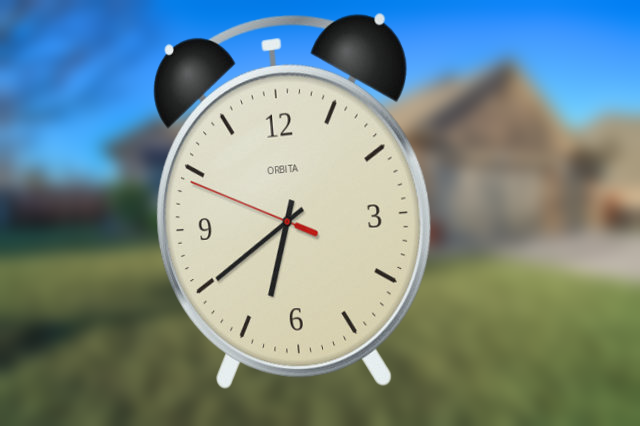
6:39:49
